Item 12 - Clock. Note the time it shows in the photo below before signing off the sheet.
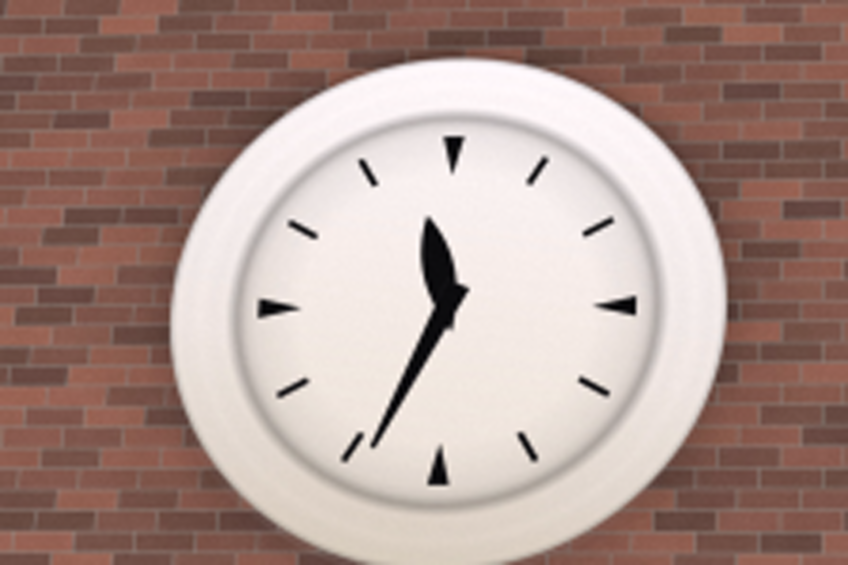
11:34
